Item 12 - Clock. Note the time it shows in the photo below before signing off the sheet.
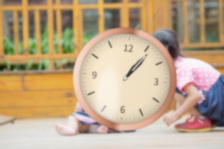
1:06
